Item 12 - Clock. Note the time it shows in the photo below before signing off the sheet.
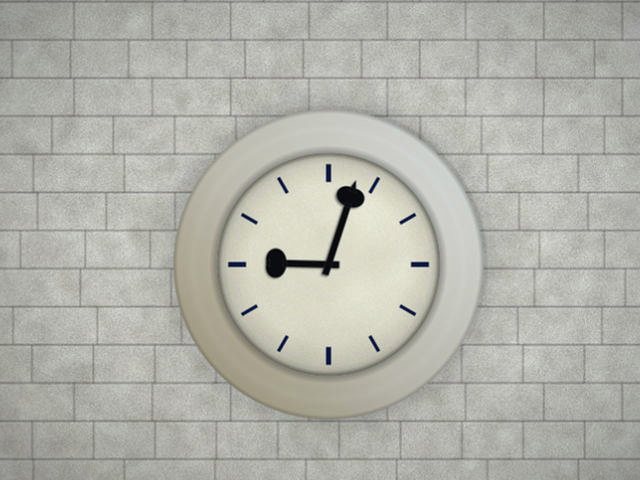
9:03
